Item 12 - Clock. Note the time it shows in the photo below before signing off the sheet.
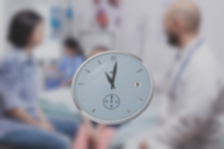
11:01
